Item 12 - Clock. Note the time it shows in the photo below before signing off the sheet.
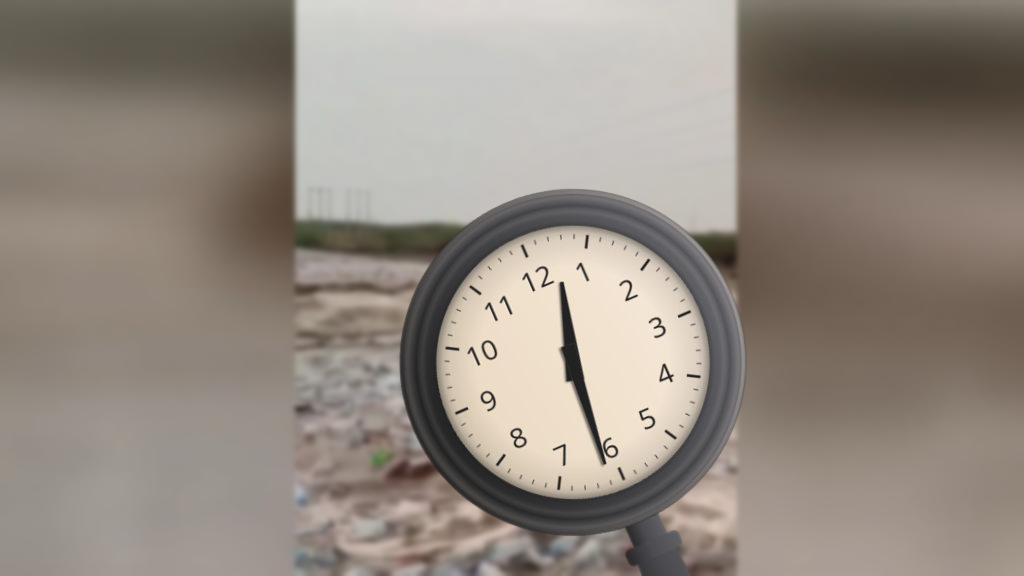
12:31
